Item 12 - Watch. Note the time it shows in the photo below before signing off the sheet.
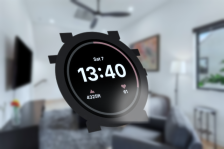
13:40
